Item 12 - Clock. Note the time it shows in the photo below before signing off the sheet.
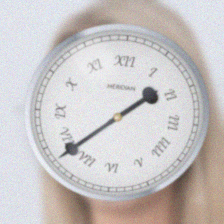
1:38
